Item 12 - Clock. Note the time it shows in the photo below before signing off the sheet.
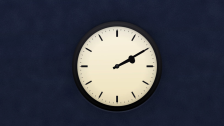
2:10
